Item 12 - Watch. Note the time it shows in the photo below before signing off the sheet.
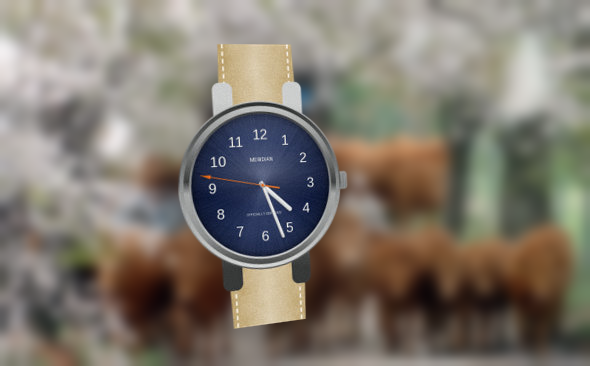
4:26:47
